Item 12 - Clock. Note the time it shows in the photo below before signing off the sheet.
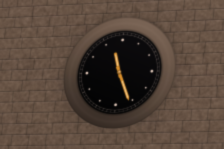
11:26
